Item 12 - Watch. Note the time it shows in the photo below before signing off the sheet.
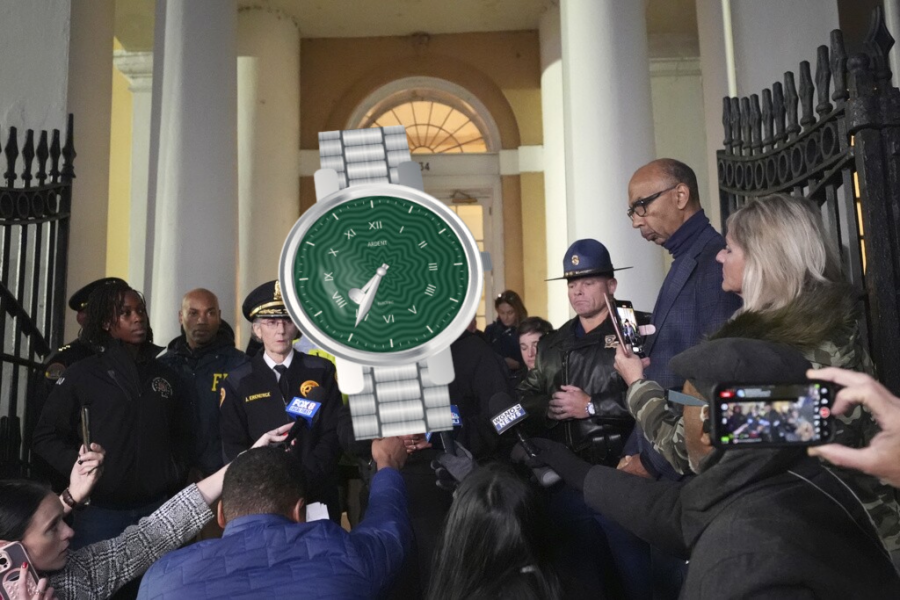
7:35
